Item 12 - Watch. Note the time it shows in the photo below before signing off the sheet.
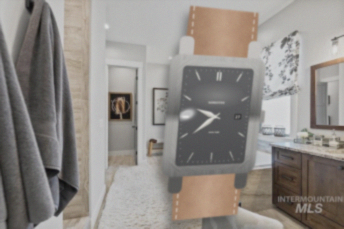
9:39
